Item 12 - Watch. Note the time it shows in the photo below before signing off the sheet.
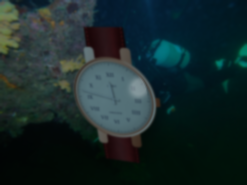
11:47
